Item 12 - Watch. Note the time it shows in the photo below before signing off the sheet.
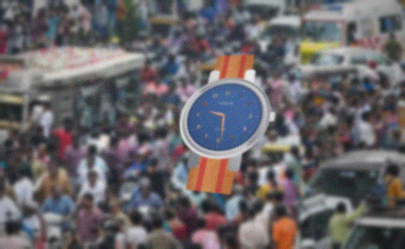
9:29
